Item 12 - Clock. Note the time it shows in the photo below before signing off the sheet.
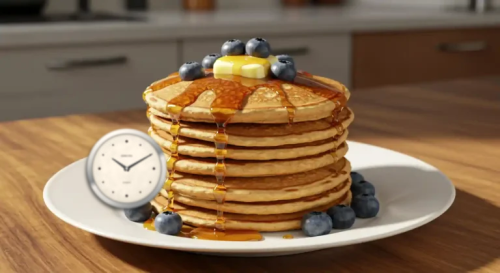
10:10
